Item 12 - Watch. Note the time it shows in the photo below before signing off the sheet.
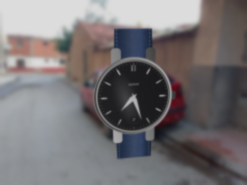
7:27
